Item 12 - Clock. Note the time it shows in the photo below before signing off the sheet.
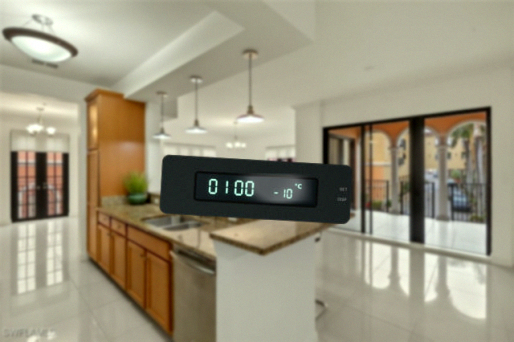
1:00
